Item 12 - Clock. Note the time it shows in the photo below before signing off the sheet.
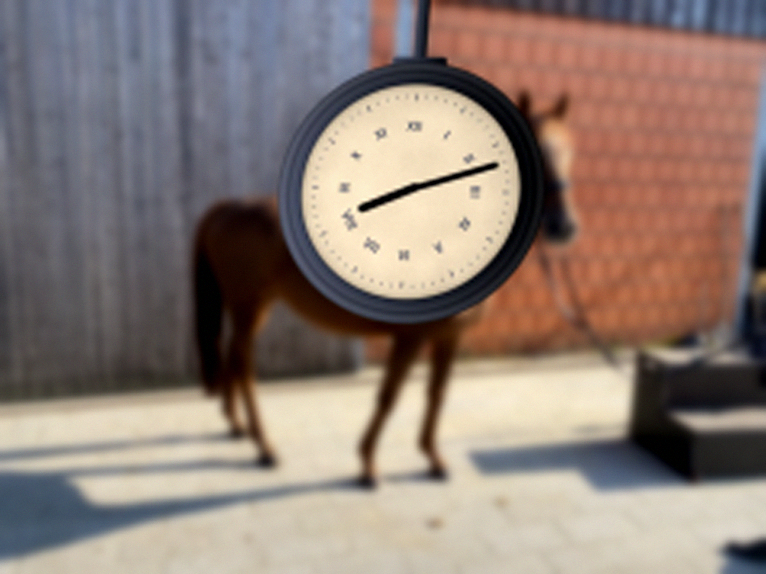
8:12
